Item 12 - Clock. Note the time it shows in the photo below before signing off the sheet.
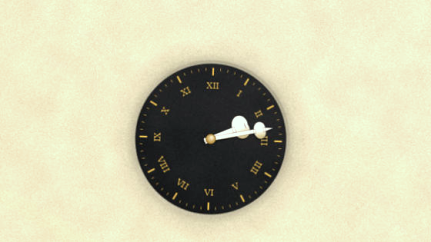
2:13
